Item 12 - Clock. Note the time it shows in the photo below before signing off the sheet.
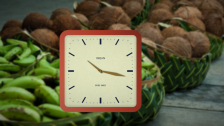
10:17
